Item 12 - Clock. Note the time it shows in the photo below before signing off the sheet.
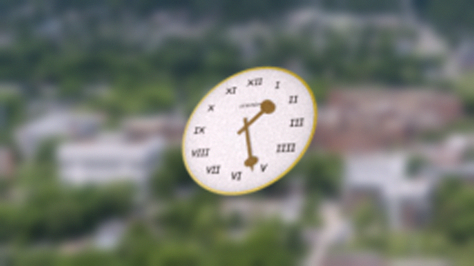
1:27
